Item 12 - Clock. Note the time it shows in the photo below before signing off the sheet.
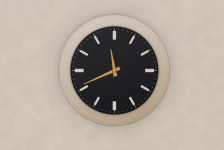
11:41
